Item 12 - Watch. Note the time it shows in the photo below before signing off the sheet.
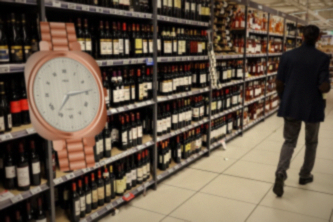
7:14
